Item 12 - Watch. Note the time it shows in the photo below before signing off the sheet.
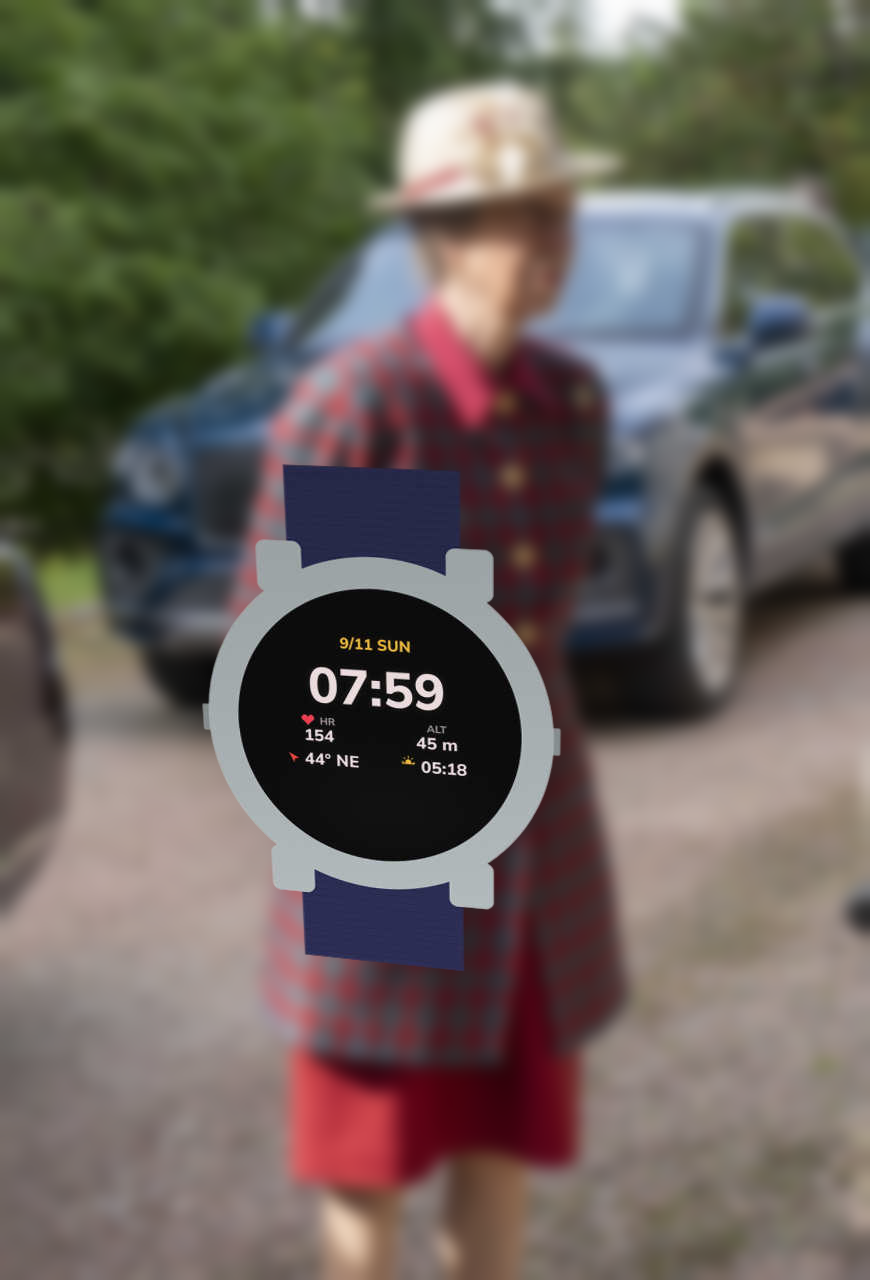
7:59
